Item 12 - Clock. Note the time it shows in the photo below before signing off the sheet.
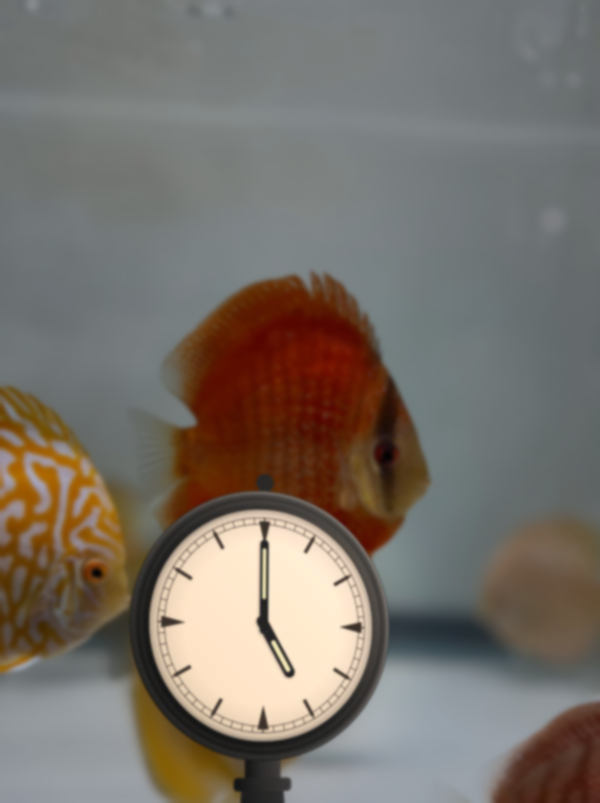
5:00
